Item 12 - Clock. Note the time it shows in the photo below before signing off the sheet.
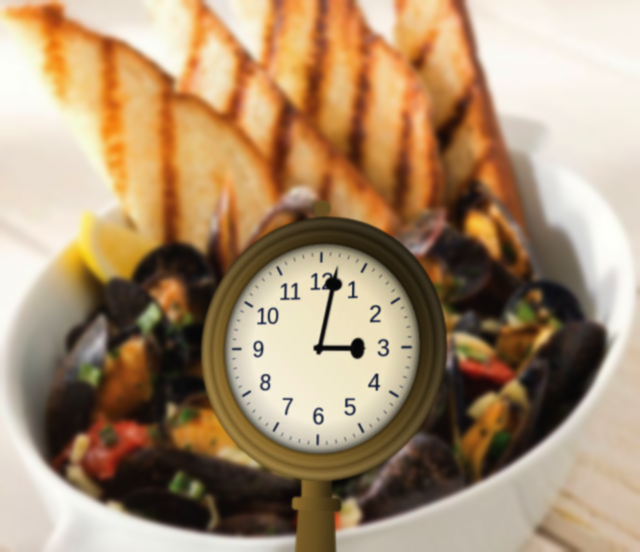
3:02
